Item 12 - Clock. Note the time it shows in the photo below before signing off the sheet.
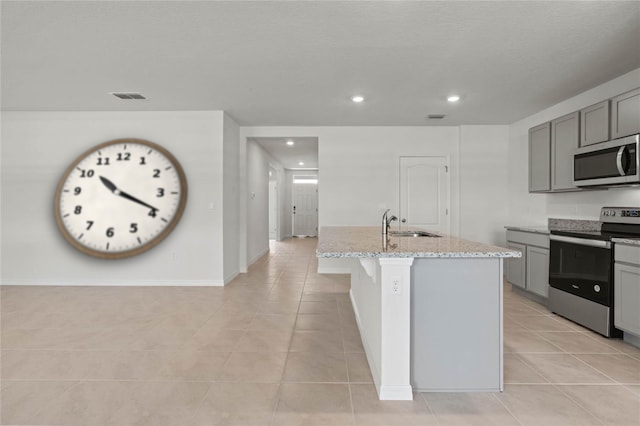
10:19
